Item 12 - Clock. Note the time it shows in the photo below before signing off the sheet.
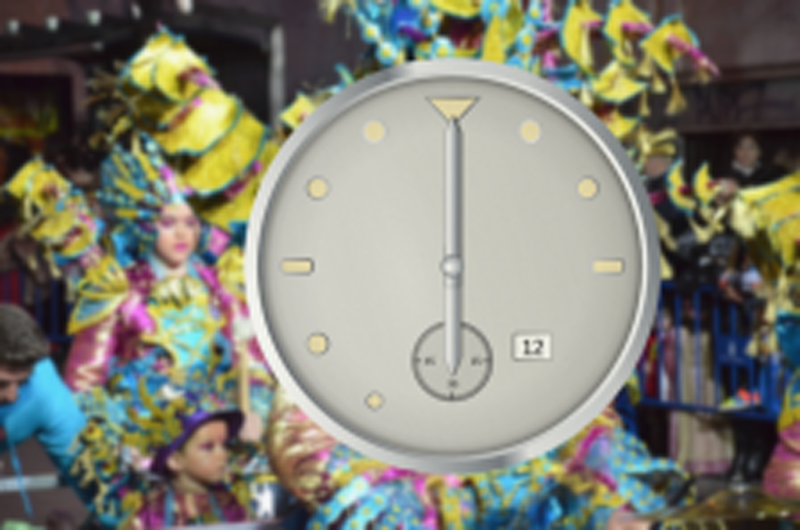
6:00
